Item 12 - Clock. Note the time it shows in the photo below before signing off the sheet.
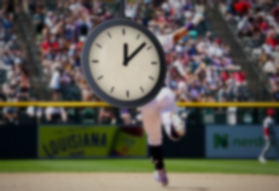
12:08
